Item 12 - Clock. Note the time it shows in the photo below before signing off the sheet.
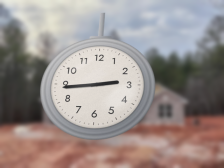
2:44
